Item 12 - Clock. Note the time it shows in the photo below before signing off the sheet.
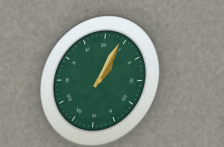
1:04
